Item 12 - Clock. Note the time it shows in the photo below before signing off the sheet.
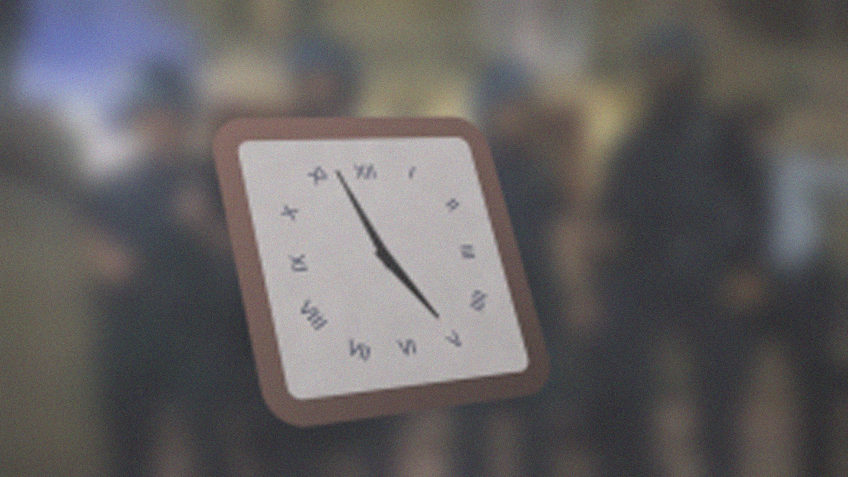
4:57
